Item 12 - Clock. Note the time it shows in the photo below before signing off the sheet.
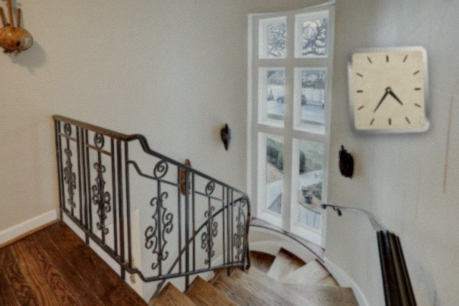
4:36
